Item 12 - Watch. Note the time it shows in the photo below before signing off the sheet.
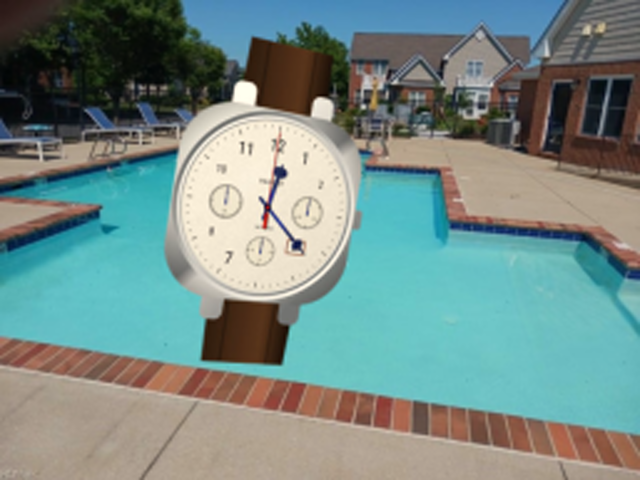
12:22
